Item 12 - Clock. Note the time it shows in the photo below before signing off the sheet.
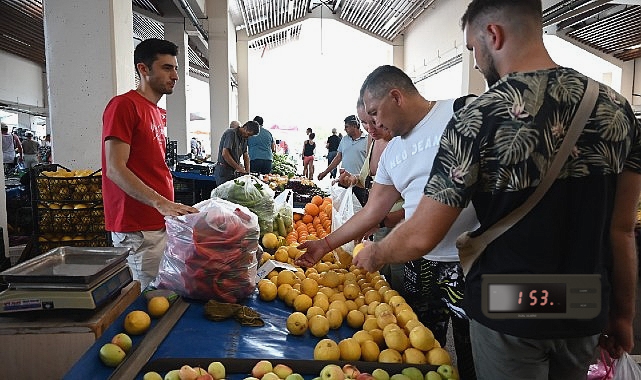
1:53
